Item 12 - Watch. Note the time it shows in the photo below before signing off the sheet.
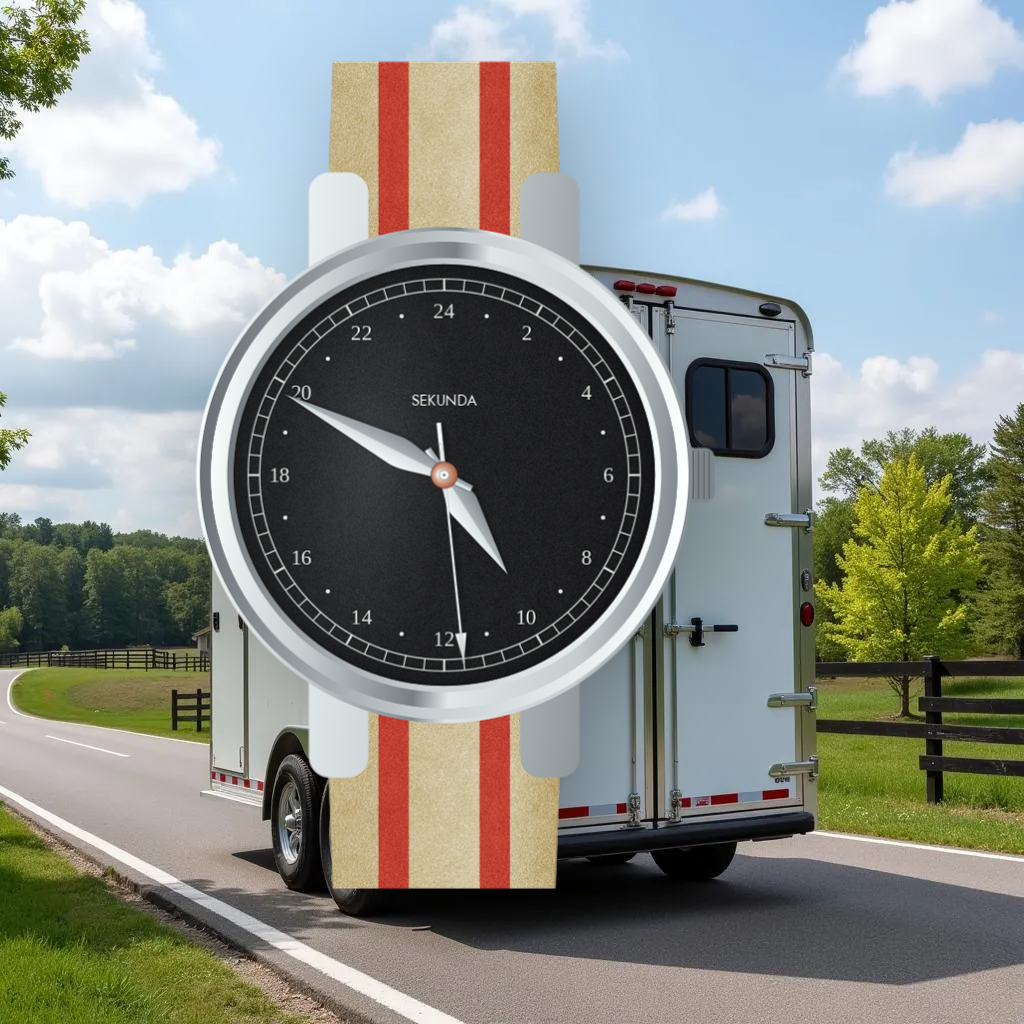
9:49:29
